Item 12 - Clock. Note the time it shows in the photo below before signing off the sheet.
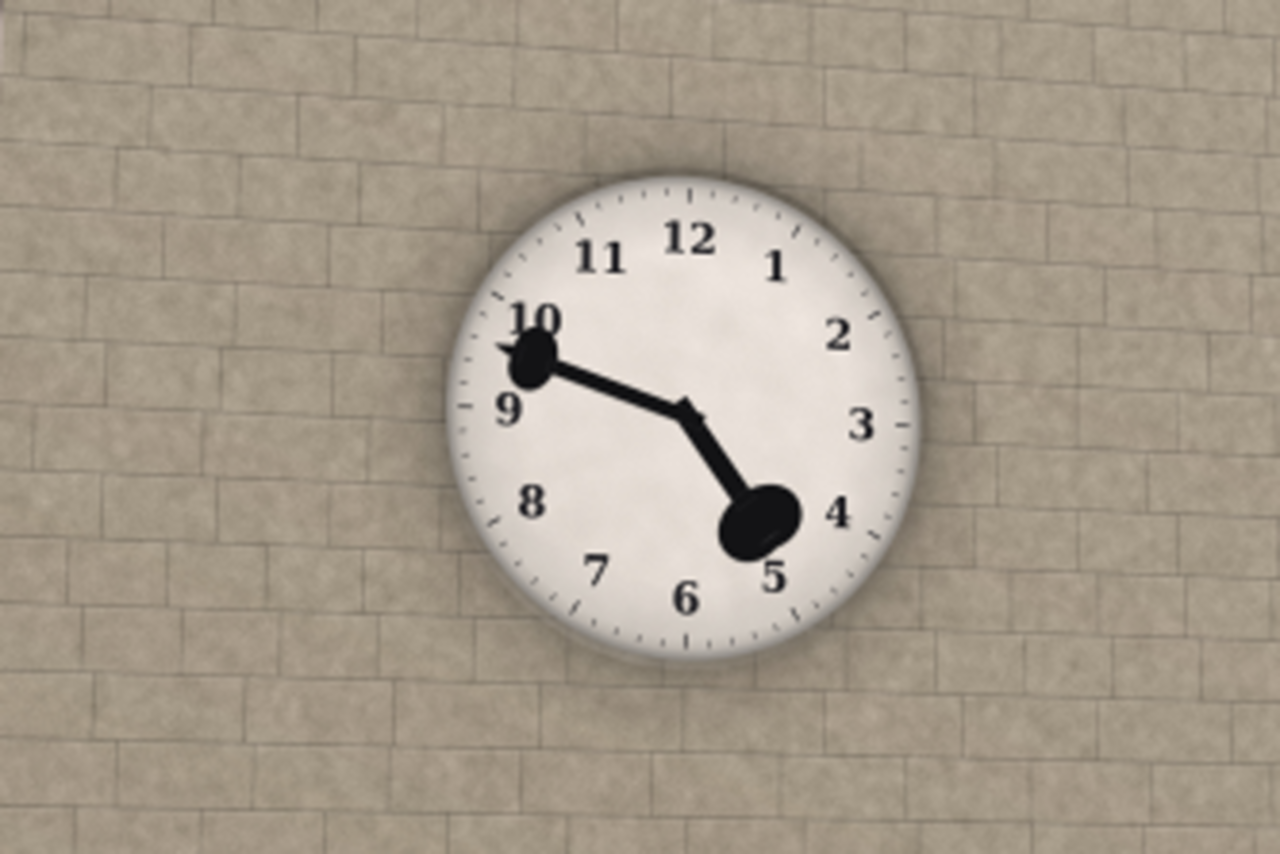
4:48
